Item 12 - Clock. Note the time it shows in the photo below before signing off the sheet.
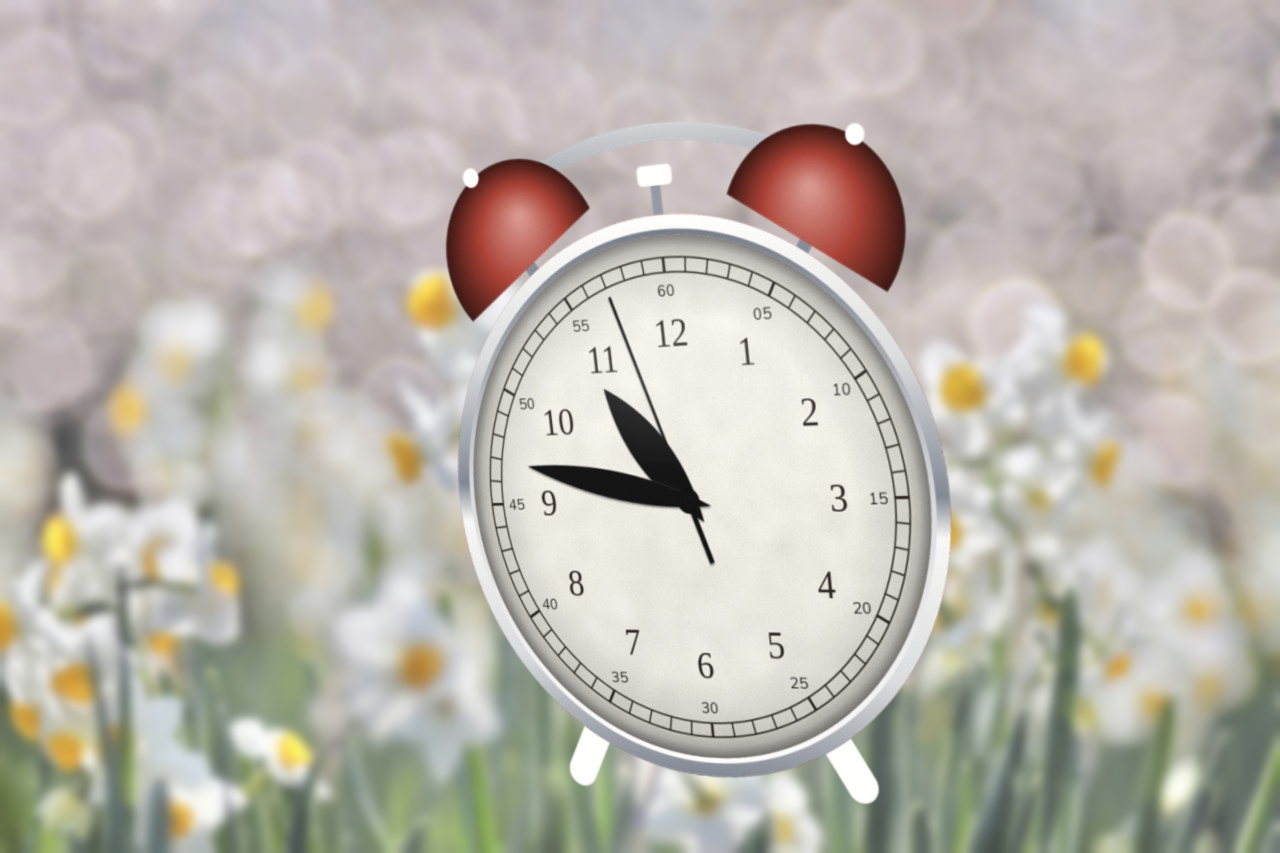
10:46:57
